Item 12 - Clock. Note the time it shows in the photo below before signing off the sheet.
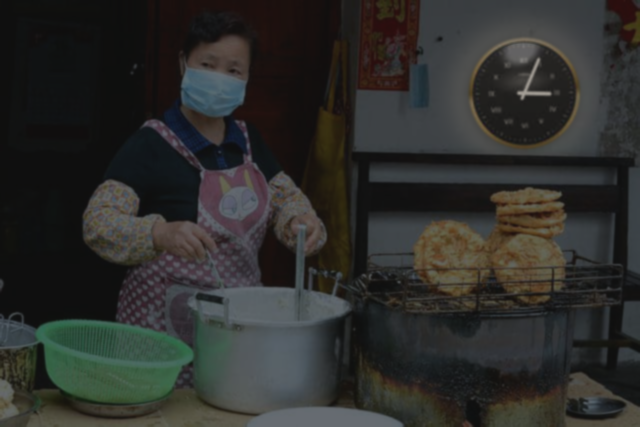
3:04
